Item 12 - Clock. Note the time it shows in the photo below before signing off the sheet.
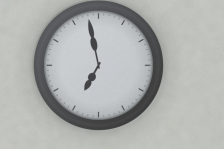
6:58
